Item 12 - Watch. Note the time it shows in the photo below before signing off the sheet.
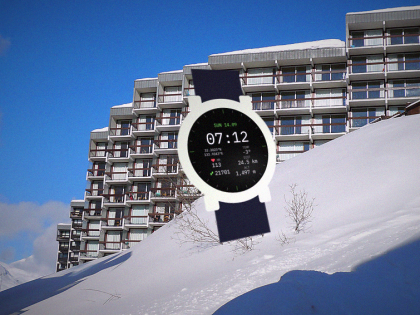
7:12
